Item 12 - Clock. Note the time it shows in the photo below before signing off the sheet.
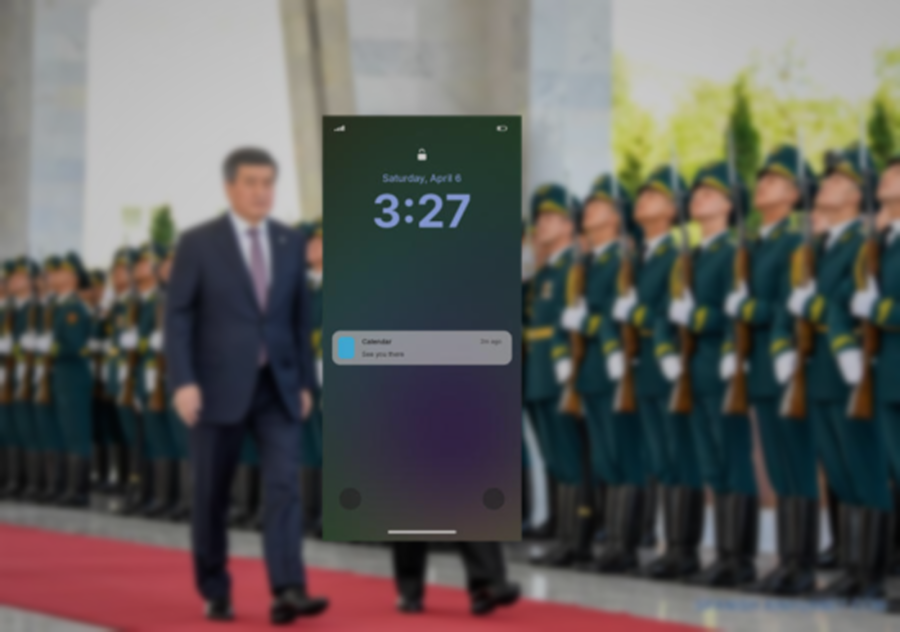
3:27
